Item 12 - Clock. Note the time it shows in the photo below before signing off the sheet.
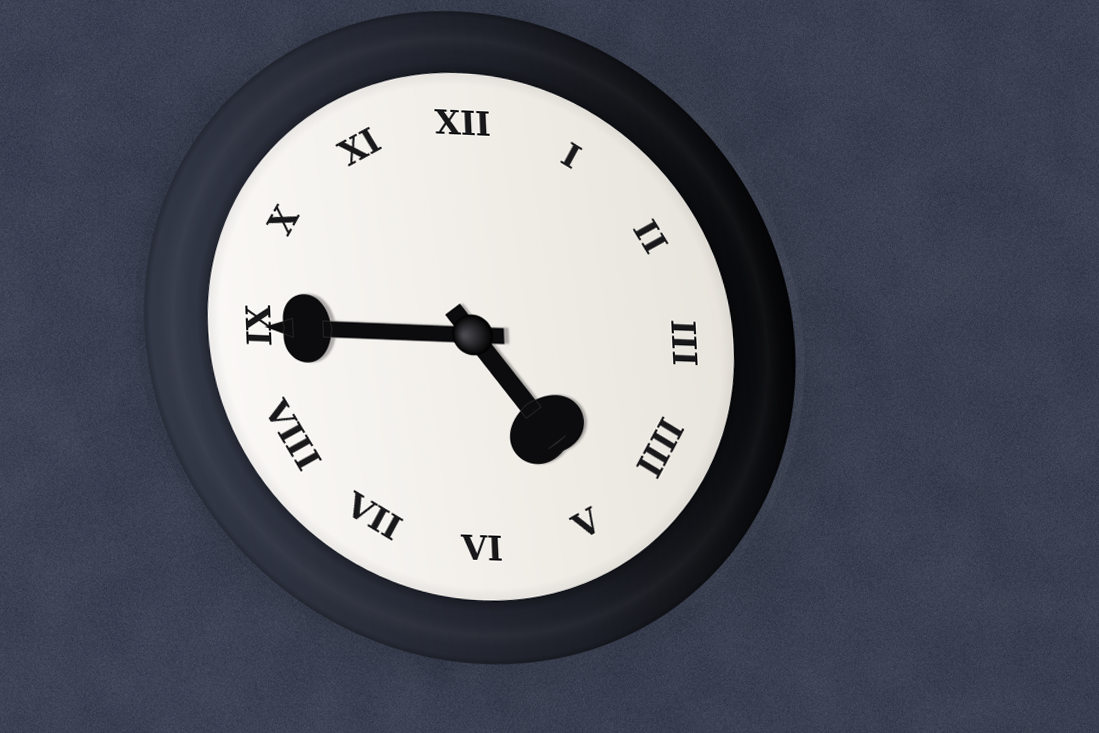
4:45
